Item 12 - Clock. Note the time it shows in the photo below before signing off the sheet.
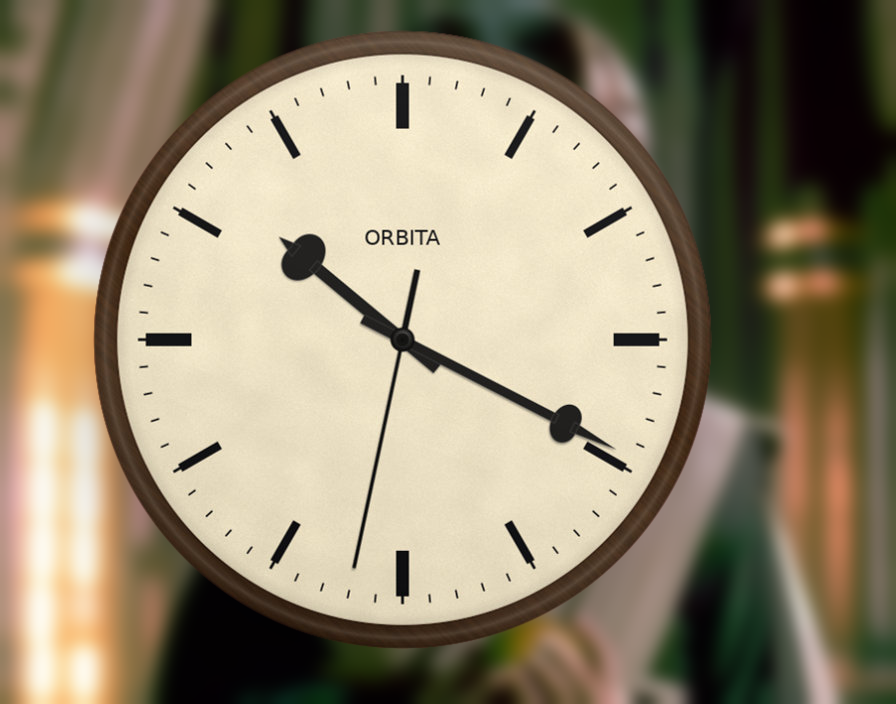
10:19:32
